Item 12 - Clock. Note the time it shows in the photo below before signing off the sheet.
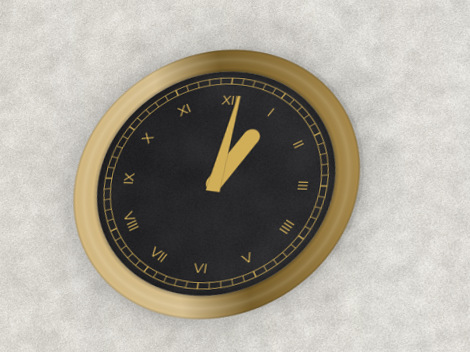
1:01
